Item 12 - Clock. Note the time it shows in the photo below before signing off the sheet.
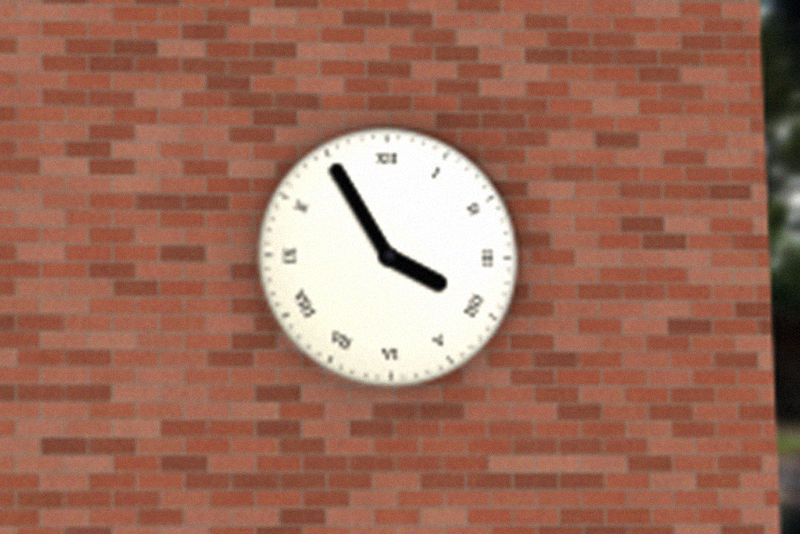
3:55
